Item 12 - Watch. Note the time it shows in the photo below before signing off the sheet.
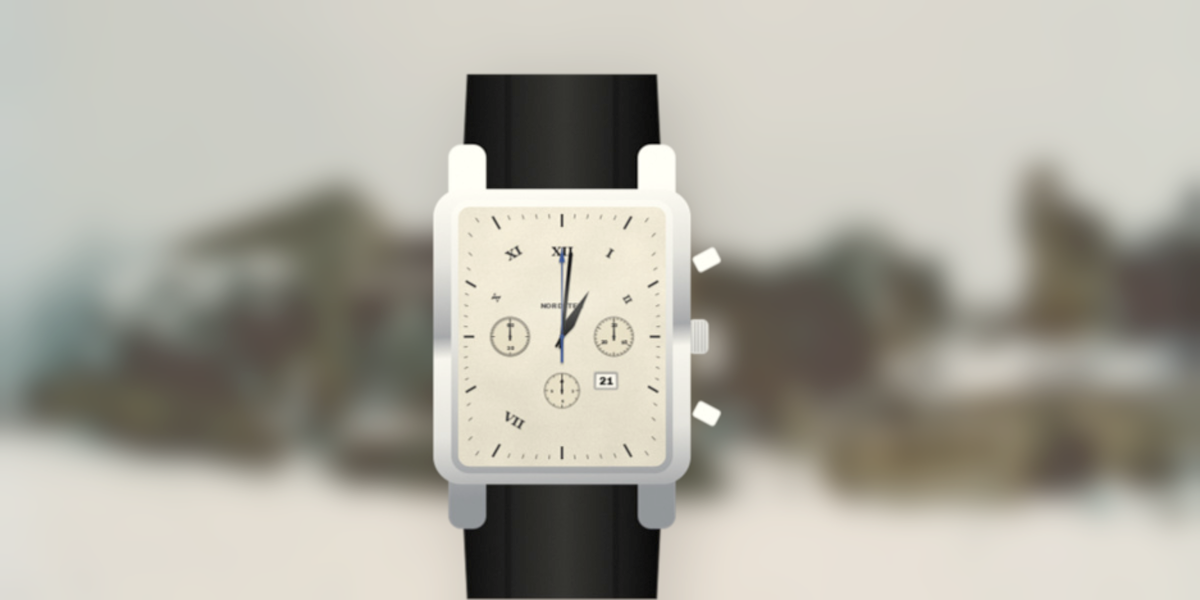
1:01
